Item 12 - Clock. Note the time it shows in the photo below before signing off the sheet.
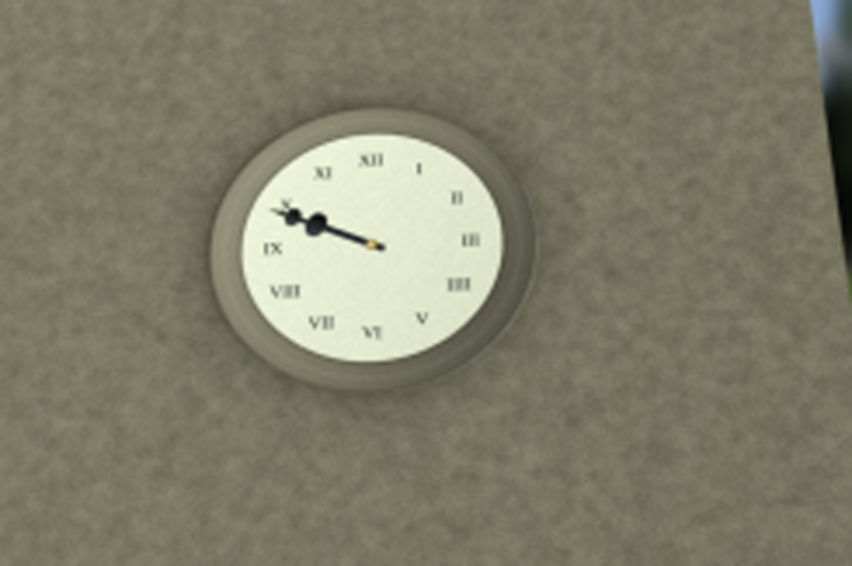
9:49
